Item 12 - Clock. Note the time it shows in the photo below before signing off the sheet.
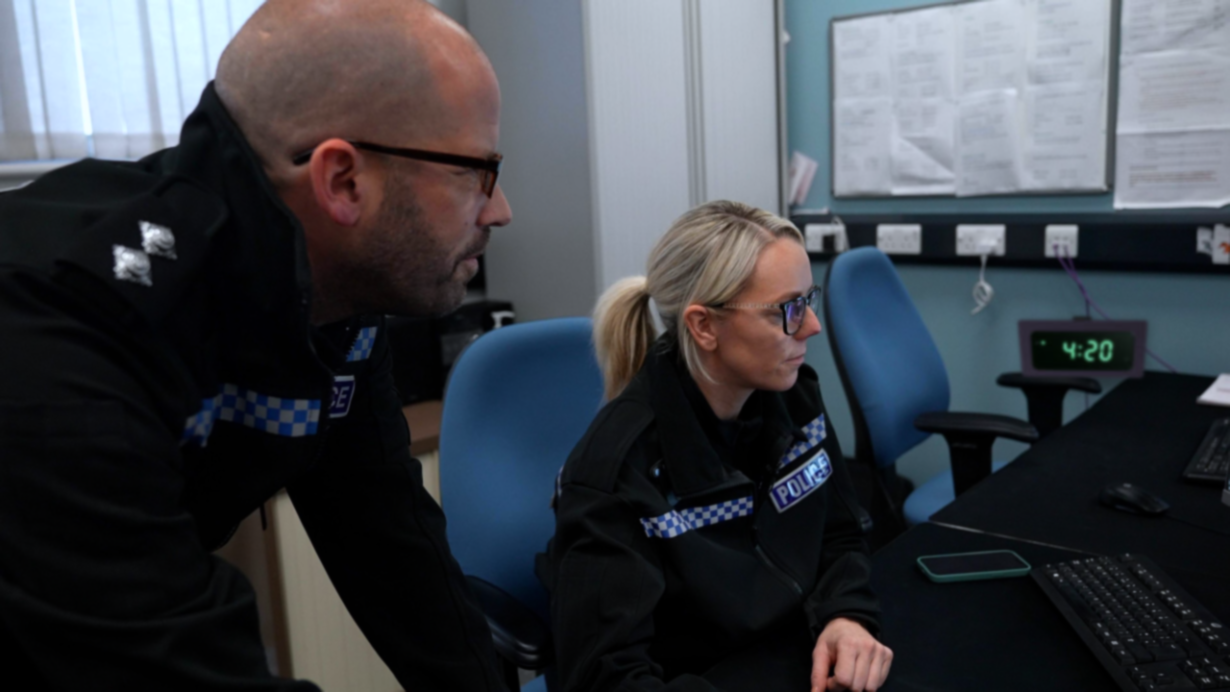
4:20
